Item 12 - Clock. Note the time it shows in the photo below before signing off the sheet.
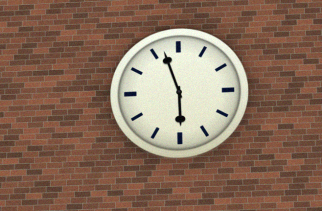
5:57
